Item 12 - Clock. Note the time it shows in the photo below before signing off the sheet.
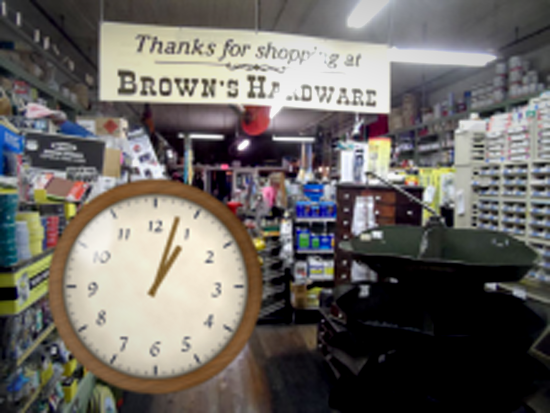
1:03
